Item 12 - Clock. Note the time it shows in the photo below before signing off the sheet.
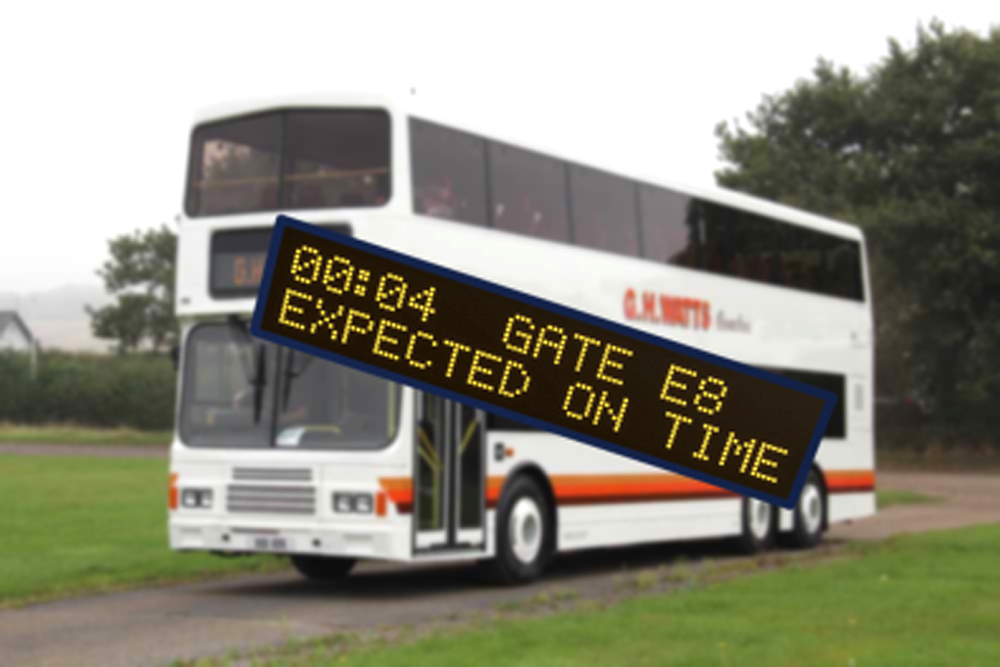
0:04
